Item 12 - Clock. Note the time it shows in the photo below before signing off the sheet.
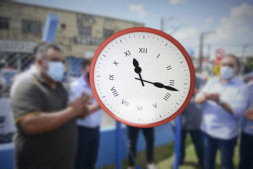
11:17
